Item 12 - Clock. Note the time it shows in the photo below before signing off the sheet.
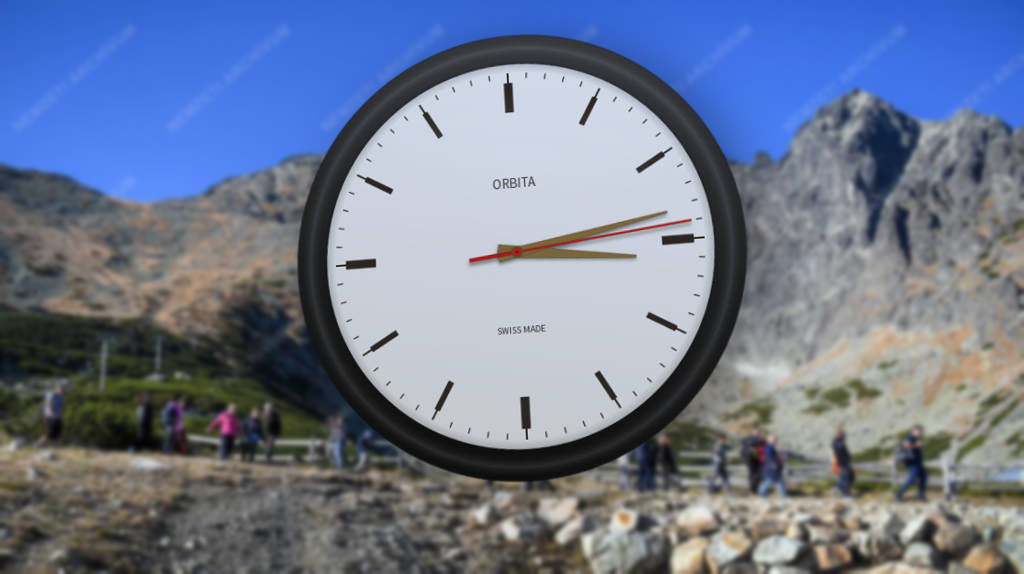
3:13:14
